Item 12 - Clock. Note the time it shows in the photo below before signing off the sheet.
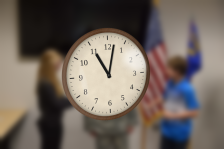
11:02
